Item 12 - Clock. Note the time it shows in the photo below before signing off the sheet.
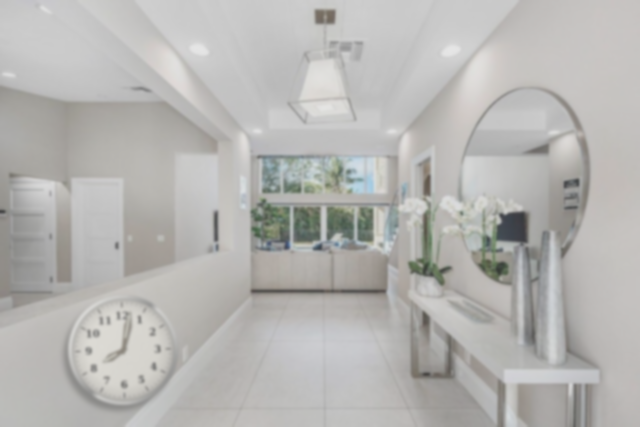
8:02
